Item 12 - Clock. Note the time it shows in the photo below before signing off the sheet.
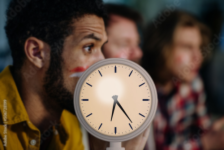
6:24
